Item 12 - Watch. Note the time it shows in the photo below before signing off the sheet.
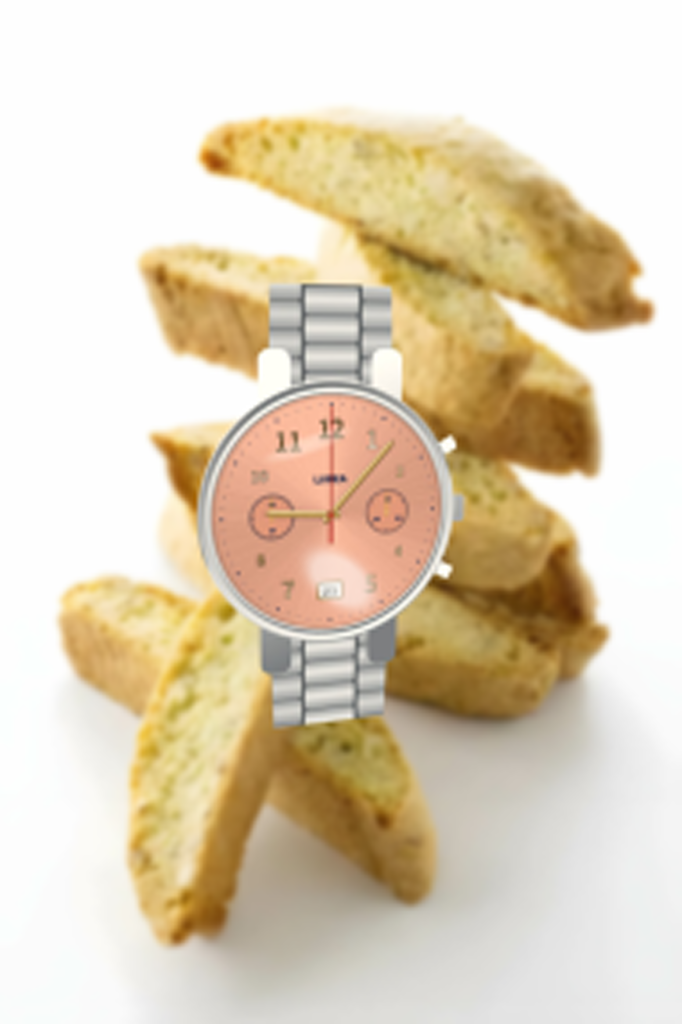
9:07
